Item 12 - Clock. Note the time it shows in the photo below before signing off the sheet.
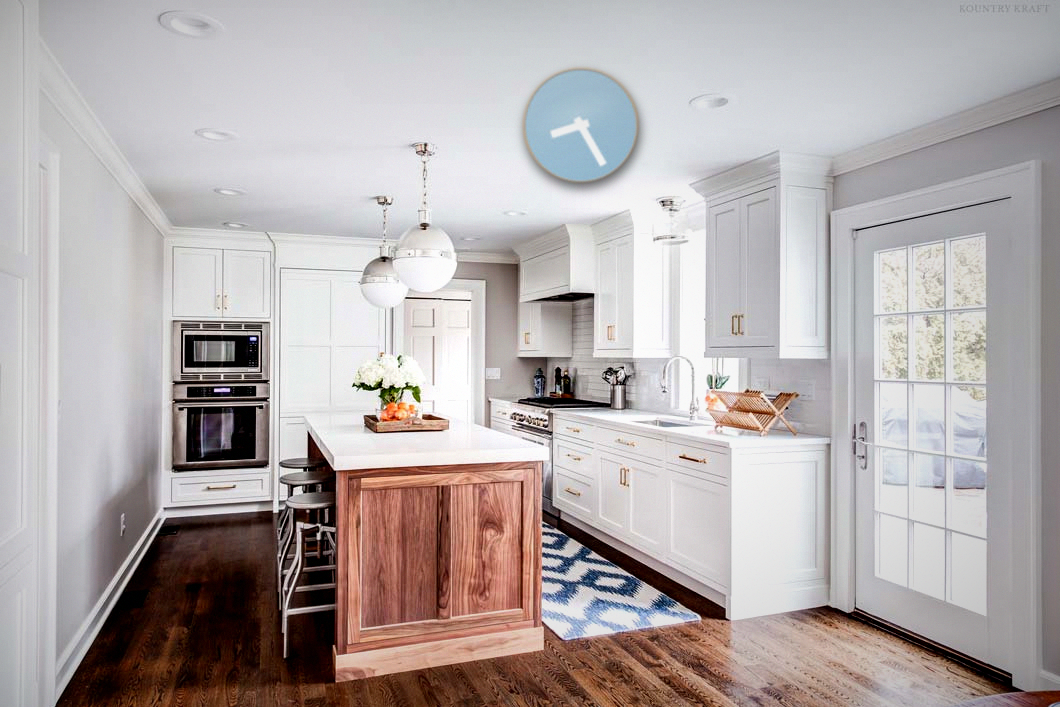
8:25
